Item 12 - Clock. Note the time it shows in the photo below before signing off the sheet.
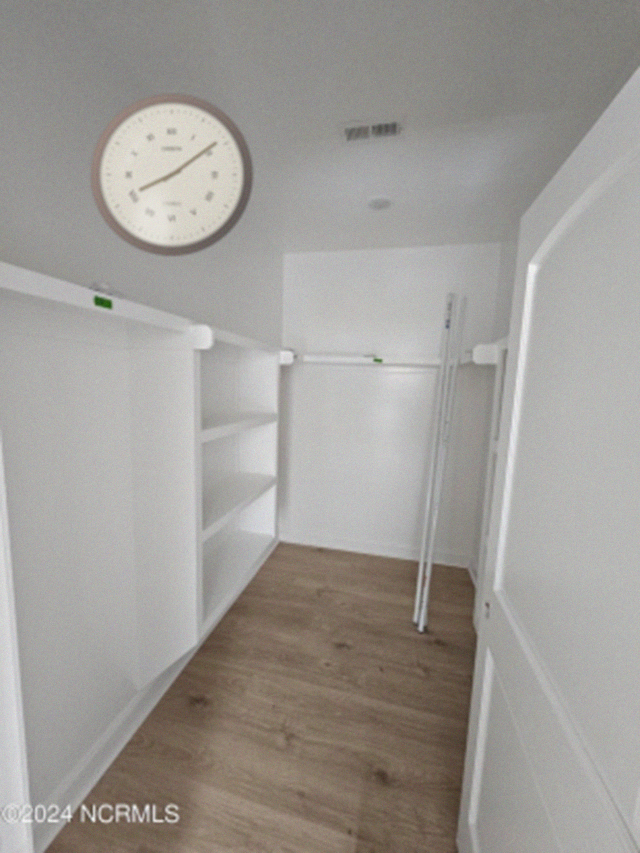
8:09
